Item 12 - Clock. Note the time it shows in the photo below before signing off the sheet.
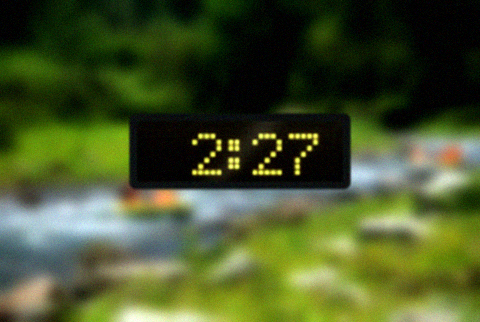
2:27
